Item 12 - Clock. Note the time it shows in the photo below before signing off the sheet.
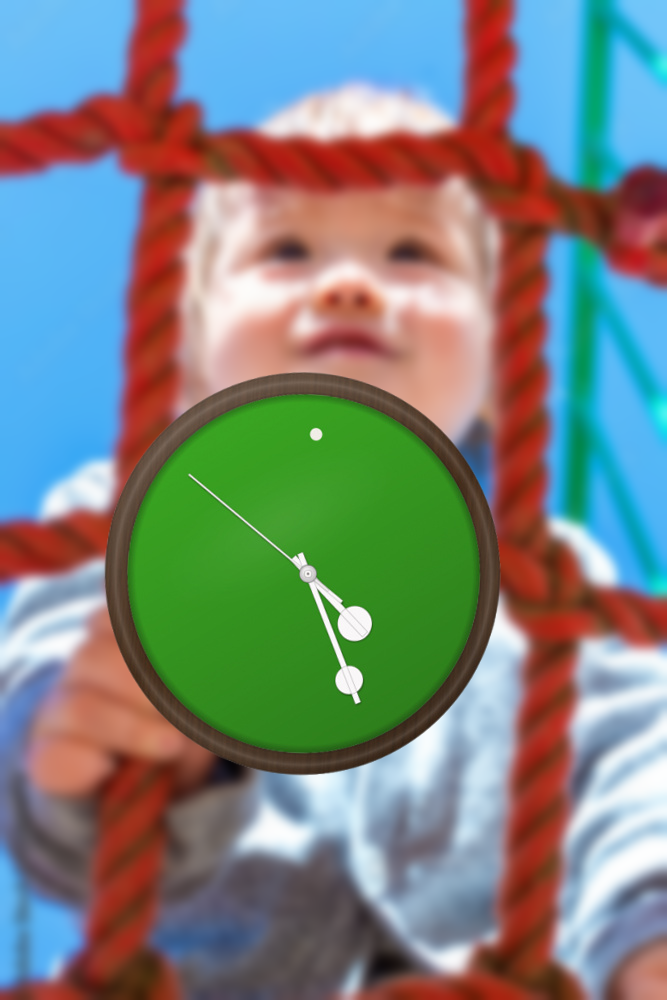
4:25:51
